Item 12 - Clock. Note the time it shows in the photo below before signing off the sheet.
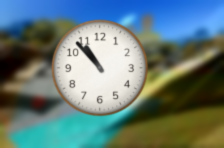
10:53
